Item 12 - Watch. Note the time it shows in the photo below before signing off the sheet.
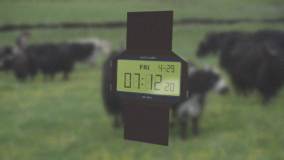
7:12:20
